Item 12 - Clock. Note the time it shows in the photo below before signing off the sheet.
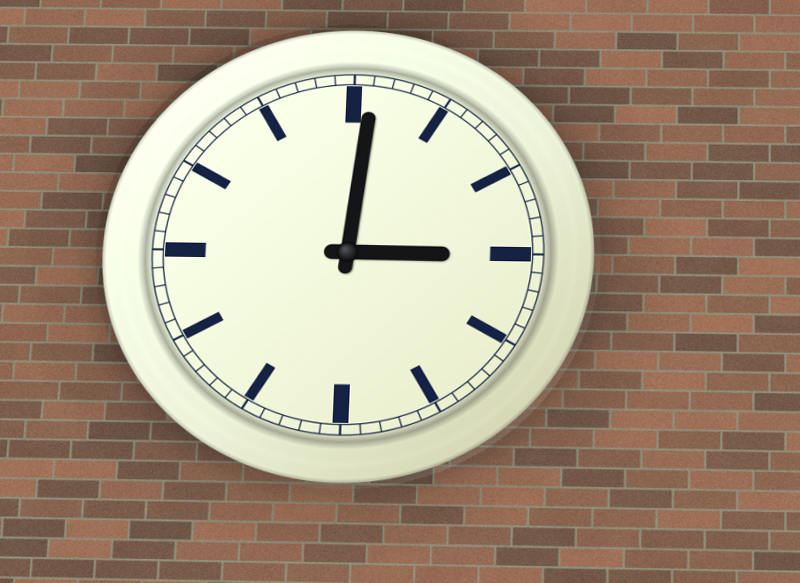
3:01
